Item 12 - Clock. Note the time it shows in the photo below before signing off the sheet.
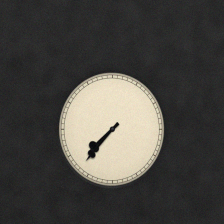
7:37
